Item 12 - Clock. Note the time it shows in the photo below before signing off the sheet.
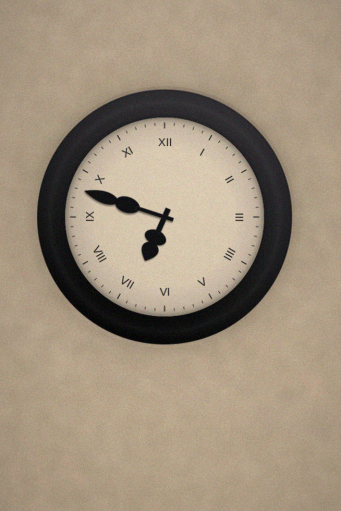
6:48
